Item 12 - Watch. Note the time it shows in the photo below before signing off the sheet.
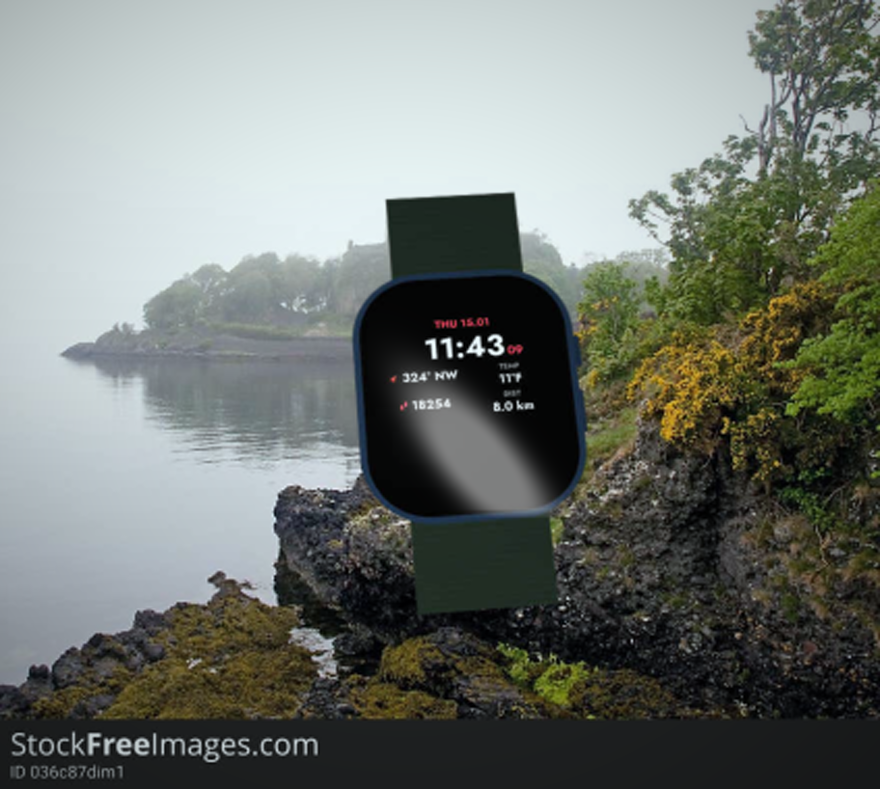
11:43
